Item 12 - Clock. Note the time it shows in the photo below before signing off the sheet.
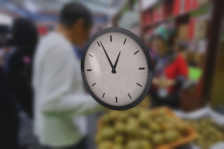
12:56
